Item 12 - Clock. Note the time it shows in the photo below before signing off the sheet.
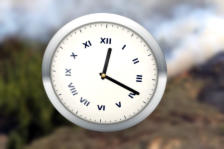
12:19
